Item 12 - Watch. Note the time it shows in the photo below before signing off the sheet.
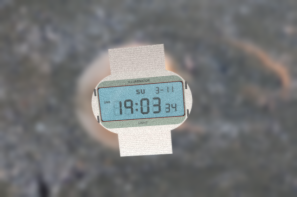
19:03:34
